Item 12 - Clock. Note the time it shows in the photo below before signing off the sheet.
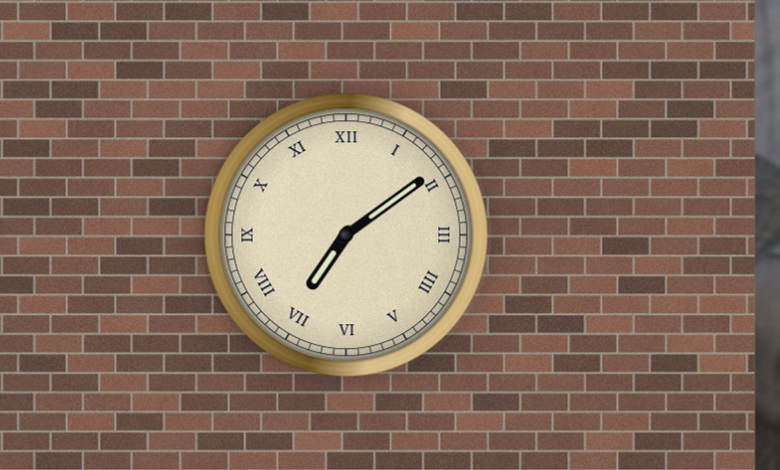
7:09
